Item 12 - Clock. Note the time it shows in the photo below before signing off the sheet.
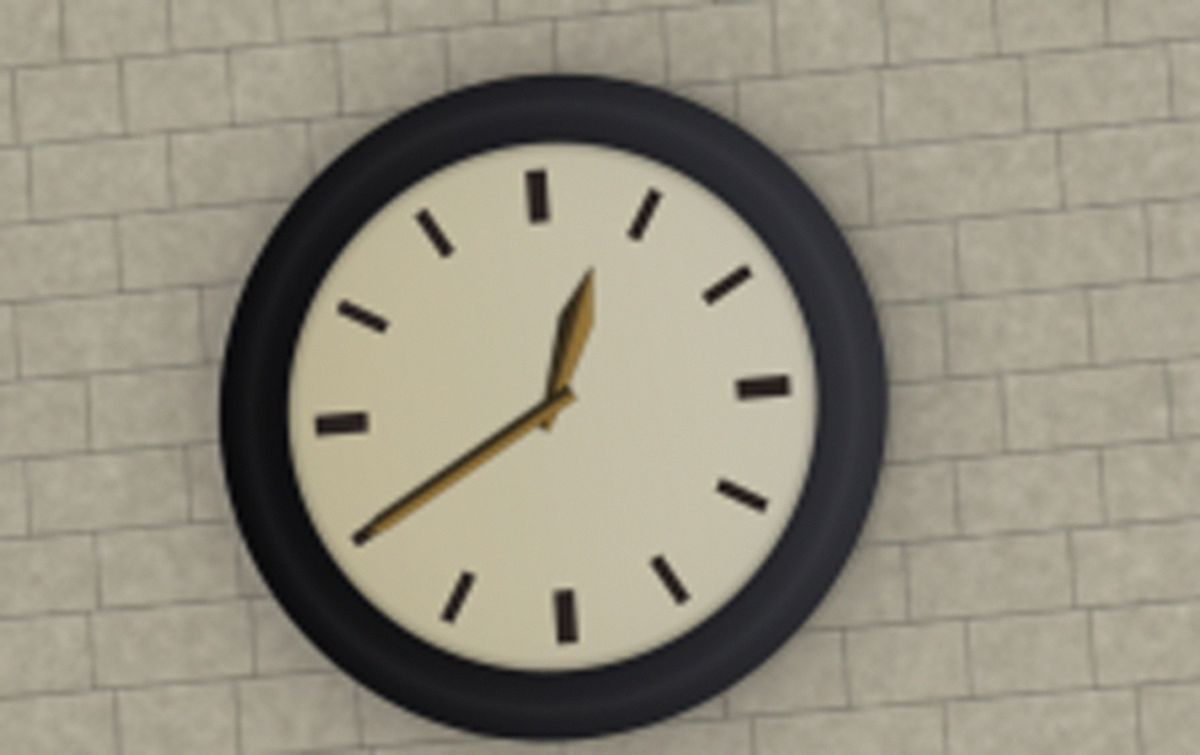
12:40
